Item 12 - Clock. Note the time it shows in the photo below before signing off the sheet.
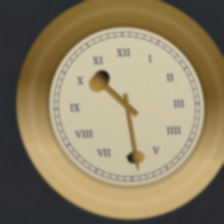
10:29
